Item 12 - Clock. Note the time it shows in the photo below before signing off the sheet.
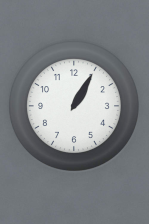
1:05
